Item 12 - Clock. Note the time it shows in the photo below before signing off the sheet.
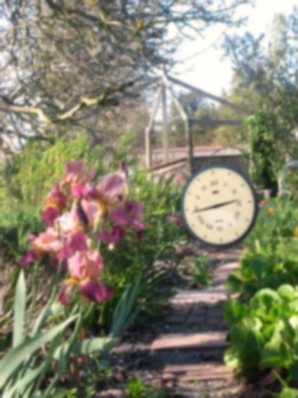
2:44
